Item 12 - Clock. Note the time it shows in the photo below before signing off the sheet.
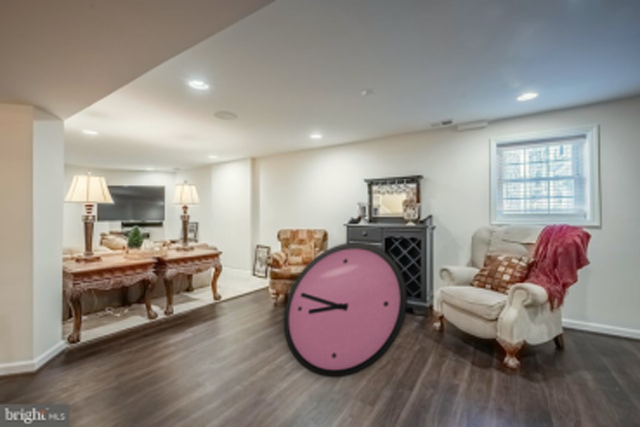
8:48
